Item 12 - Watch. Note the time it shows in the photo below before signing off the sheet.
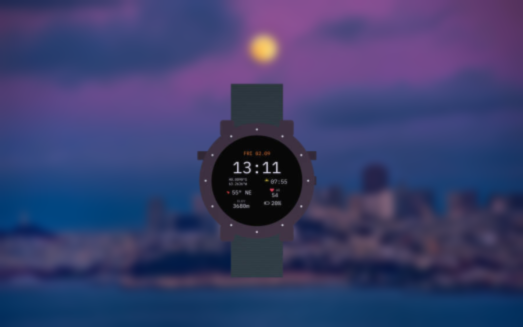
13:11
